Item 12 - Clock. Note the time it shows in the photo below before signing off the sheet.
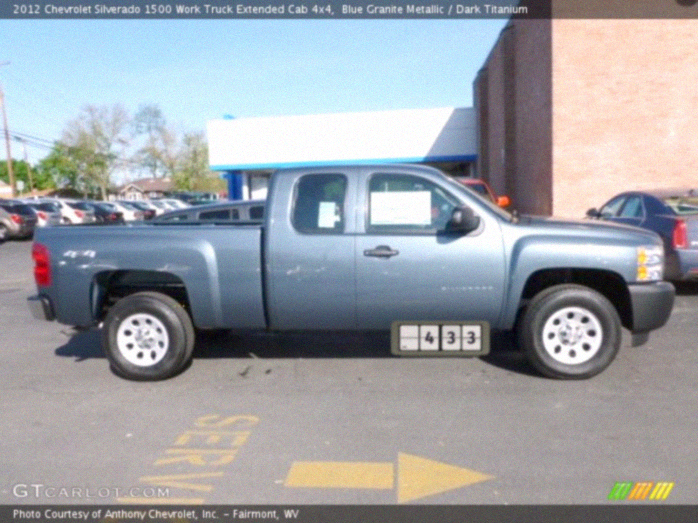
4:33
